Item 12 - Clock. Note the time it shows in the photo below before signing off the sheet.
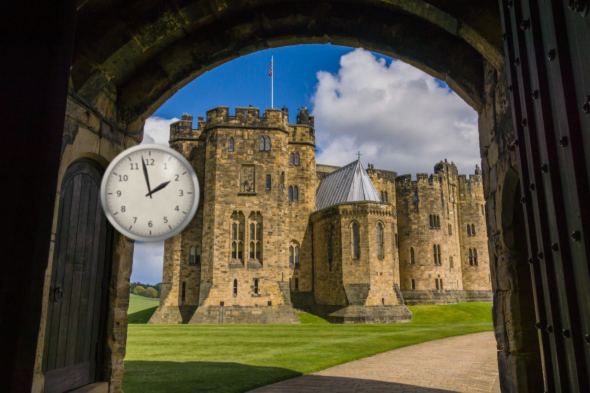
1:58
